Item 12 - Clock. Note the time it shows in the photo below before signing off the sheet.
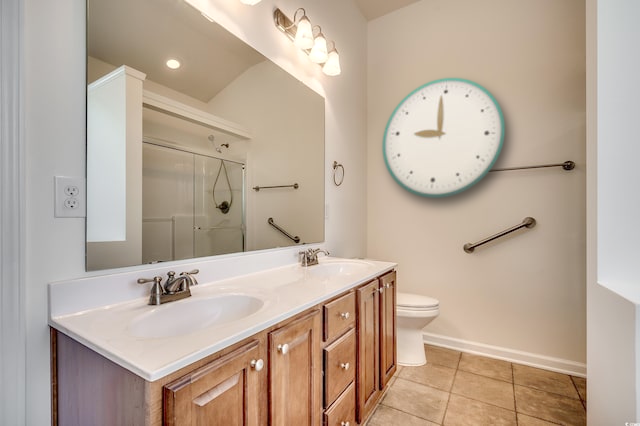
8:59
